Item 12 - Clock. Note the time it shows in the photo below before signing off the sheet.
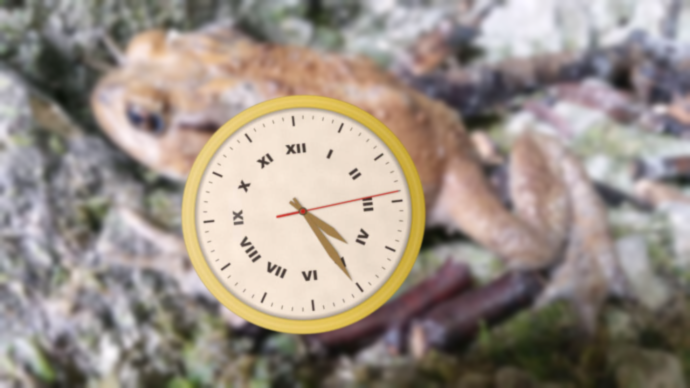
4:25:14
